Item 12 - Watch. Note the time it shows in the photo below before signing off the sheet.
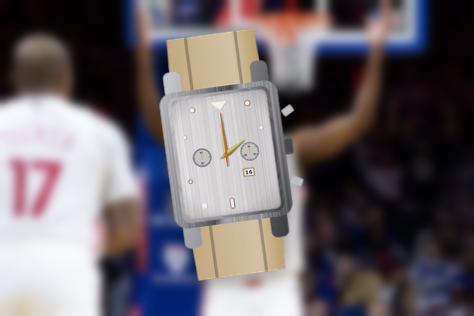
2:00
